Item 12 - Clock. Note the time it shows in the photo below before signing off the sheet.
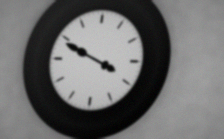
3:49
